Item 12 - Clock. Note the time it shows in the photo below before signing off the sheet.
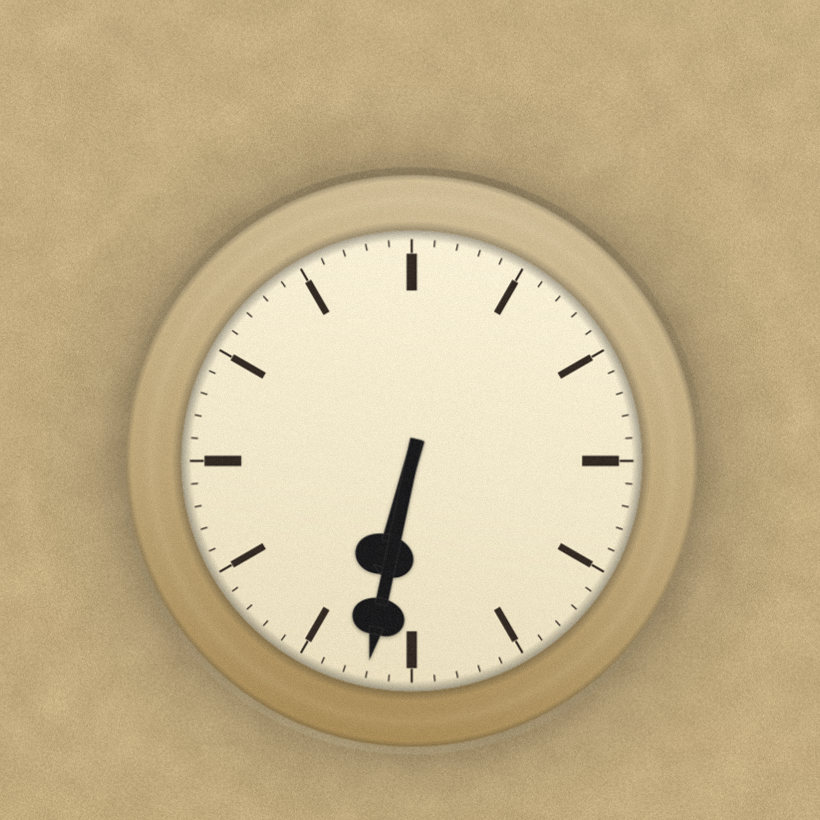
6:32
